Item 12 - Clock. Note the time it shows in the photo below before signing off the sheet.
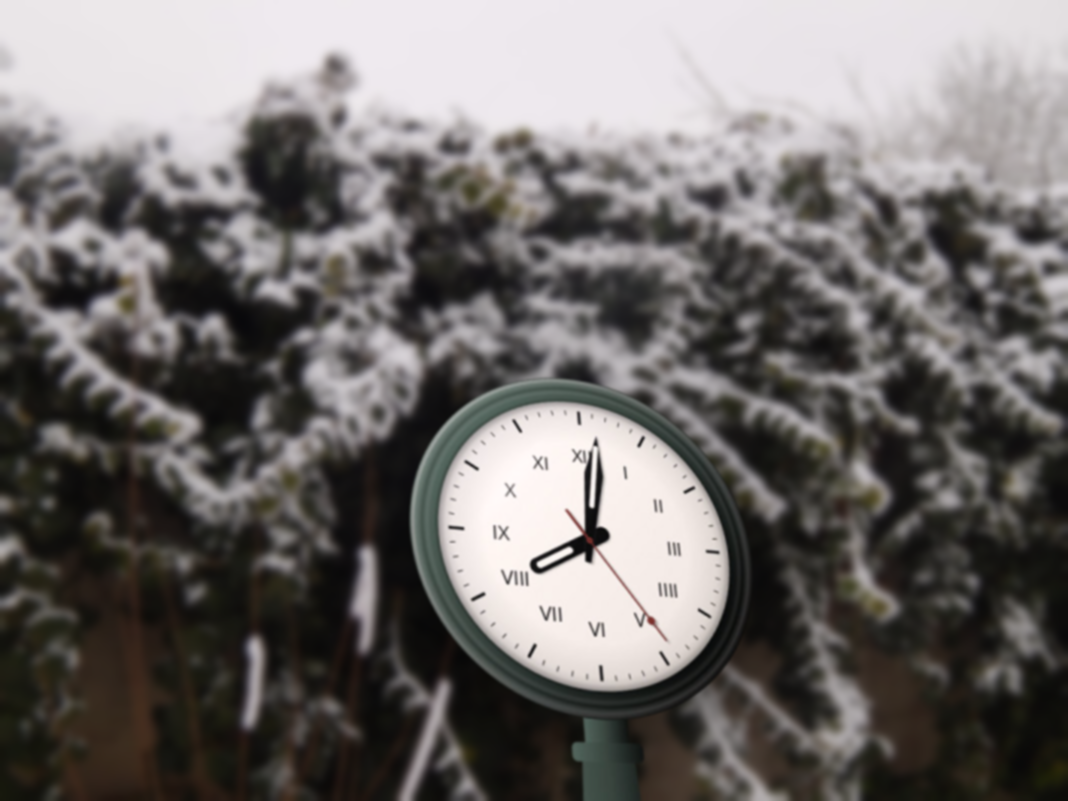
8:01:24
